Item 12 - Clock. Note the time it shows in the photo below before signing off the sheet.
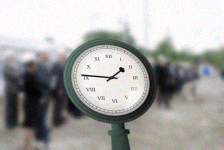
1:46
